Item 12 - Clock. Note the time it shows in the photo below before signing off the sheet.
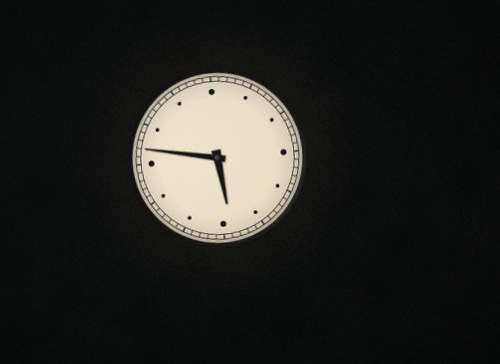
5:47
